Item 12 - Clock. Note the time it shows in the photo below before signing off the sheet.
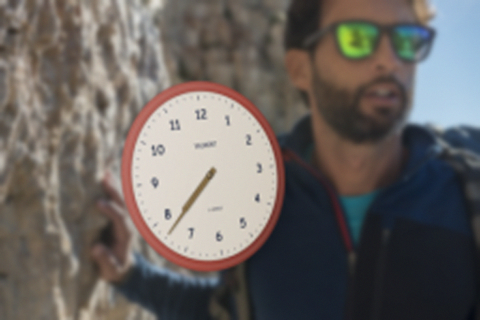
7:38
